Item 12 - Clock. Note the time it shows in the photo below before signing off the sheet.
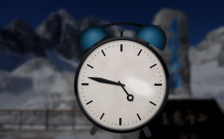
4:47
